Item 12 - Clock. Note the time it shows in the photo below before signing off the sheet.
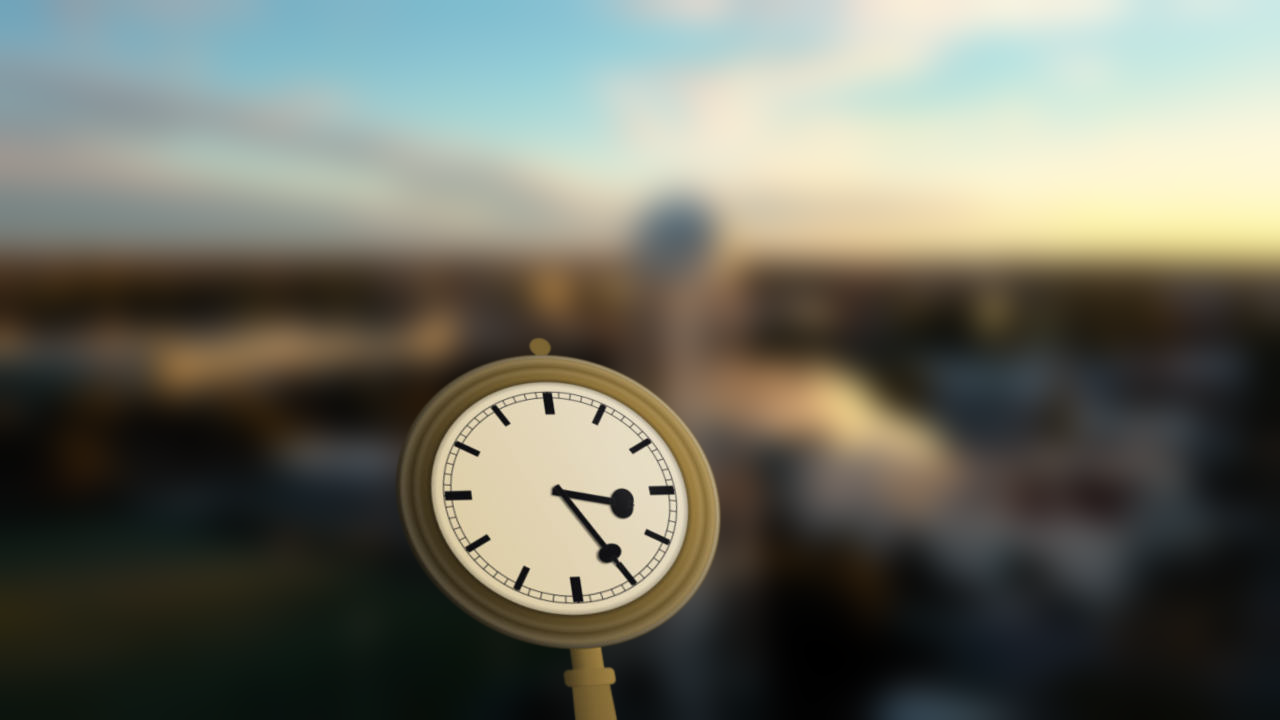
3:25
